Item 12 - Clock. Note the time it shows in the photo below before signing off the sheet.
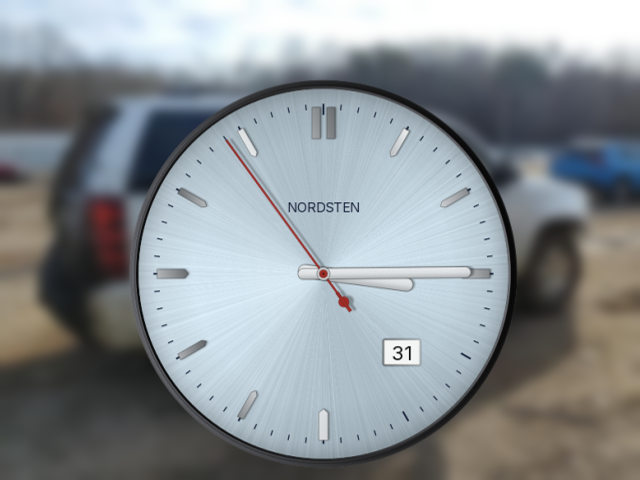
3:14:54
